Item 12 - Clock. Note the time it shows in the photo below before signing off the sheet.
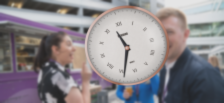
11:34
